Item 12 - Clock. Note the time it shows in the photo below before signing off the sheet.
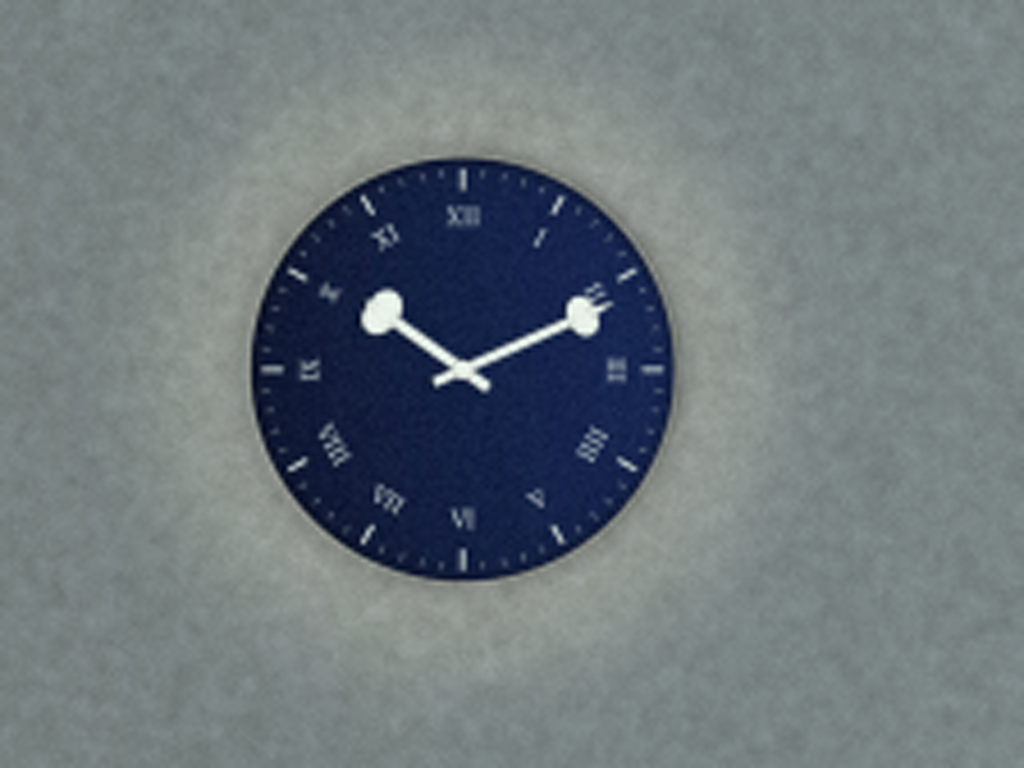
10:11
